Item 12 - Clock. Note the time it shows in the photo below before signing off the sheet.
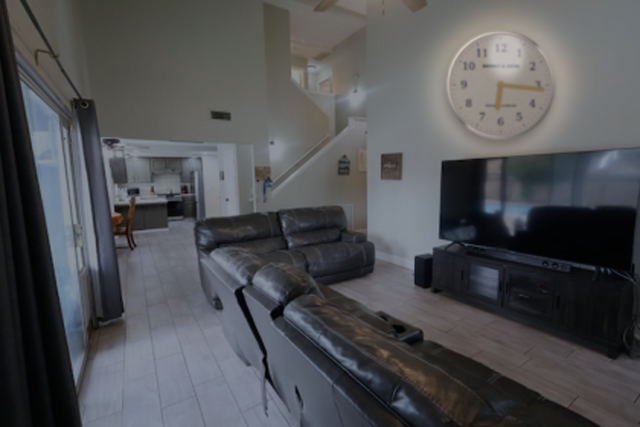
6:16
